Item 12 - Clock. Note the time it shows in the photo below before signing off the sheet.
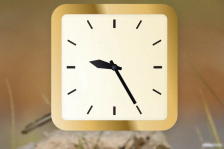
9:25
